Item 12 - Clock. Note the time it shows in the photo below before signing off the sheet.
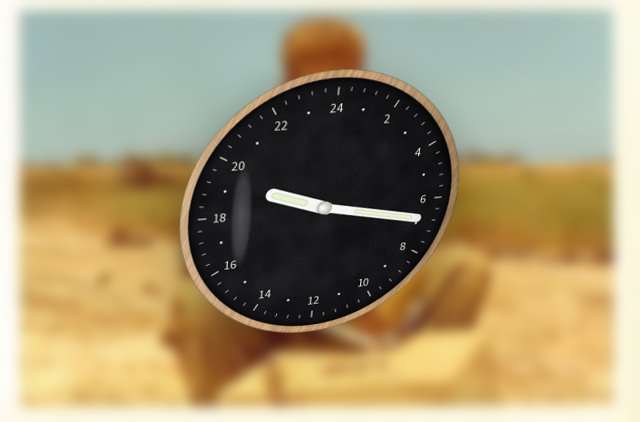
19:17
